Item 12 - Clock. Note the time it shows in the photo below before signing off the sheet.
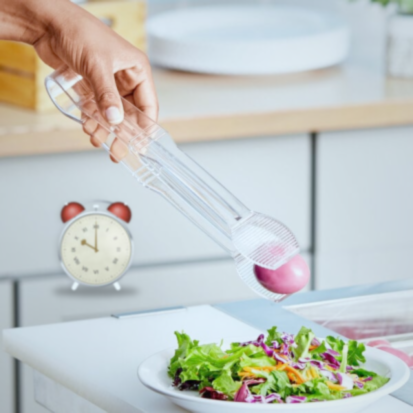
10:00
